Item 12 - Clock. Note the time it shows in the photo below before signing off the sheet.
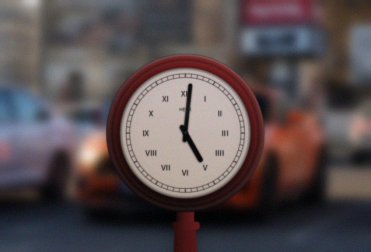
5:01
